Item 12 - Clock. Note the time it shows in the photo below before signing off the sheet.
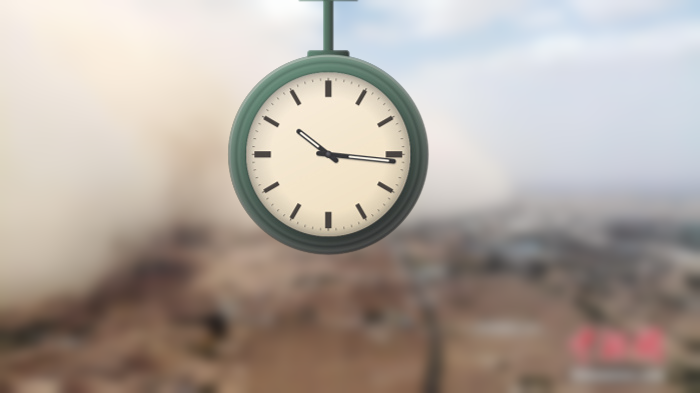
10:16
